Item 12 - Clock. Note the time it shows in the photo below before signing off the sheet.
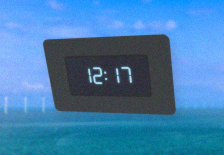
12:17
